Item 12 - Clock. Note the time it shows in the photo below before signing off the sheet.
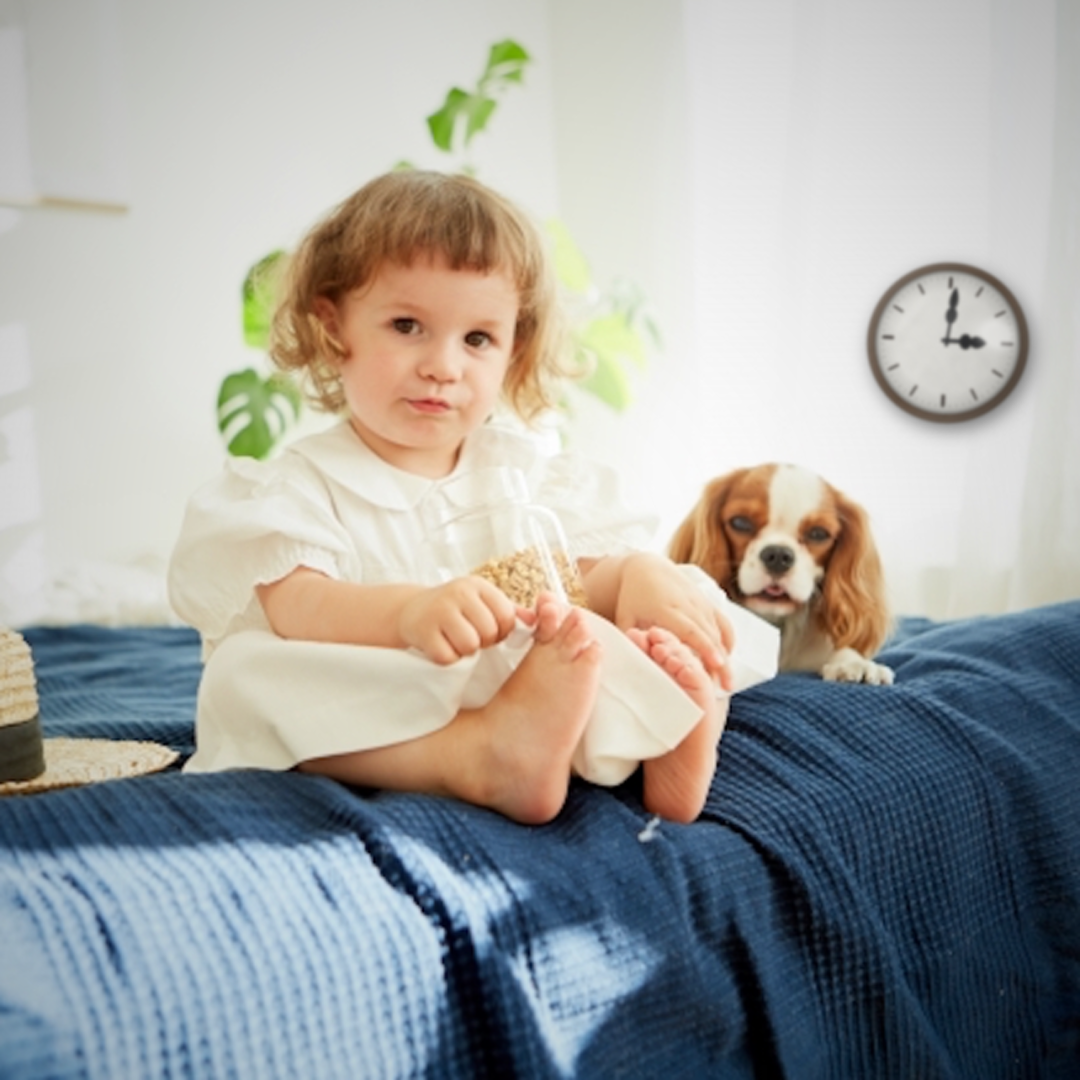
3:01
